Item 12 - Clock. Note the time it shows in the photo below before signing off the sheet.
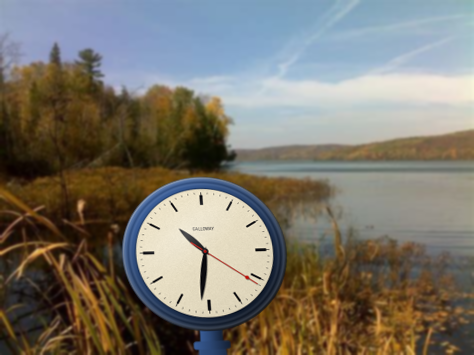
10:31:21
